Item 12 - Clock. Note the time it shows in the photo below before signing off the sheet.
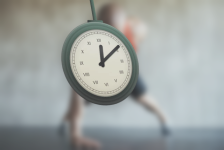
12:09
